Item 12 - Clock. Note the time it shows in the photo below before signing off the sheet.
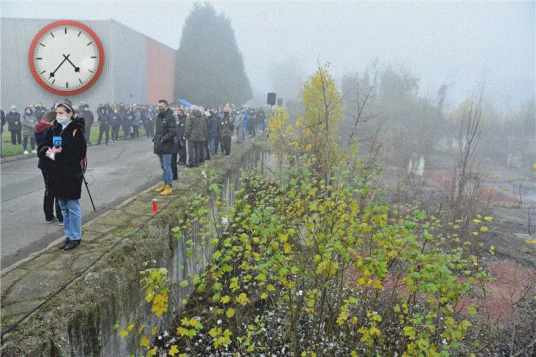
4:37
